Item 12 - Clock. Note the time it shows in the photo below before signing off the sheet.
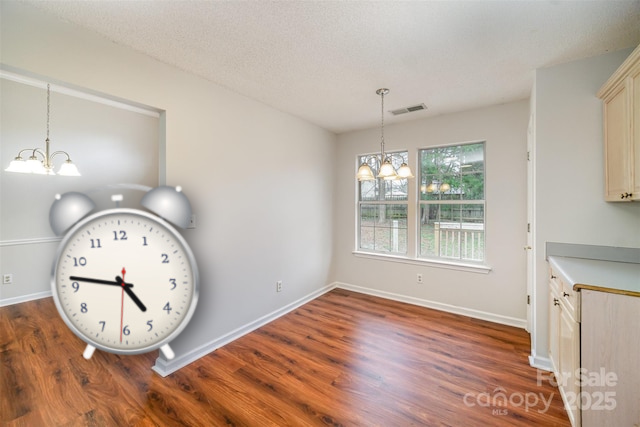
4:46:31
